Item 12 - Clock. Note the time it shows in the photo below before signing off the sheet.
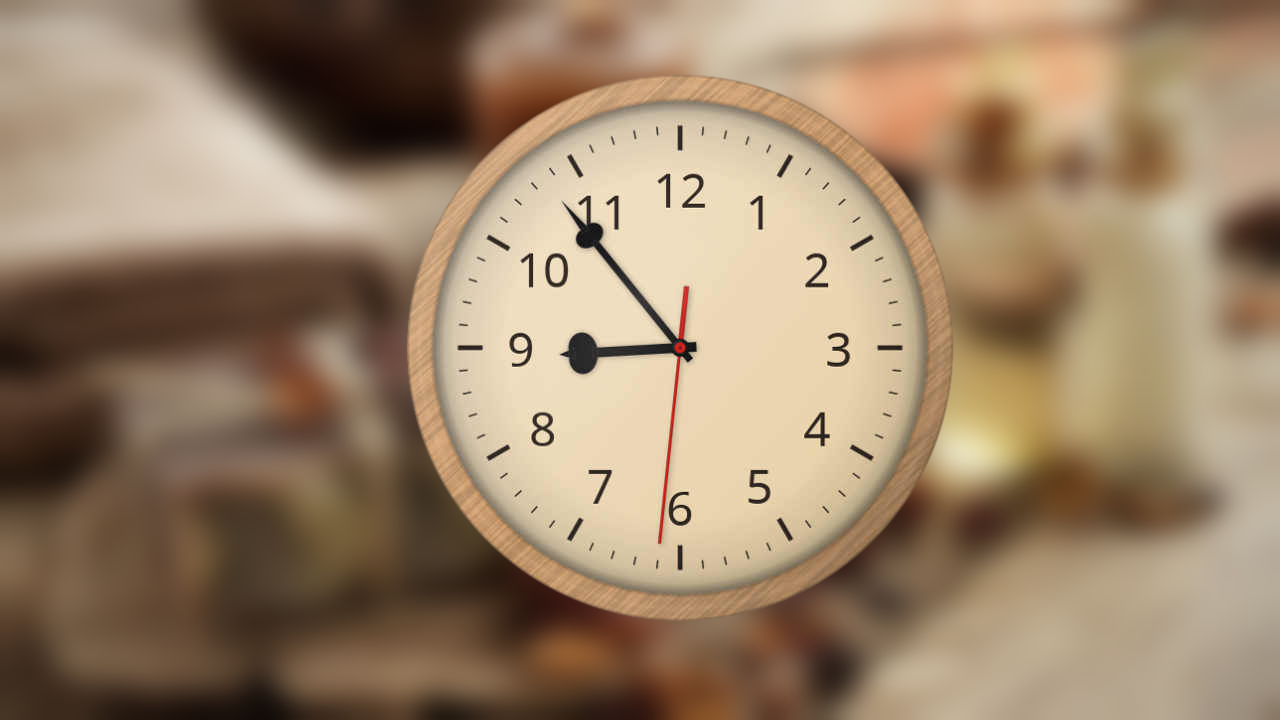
8:53:31
